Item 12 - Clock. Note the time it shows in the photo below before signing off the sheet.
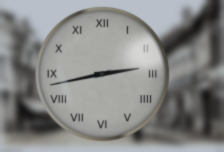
2:43
